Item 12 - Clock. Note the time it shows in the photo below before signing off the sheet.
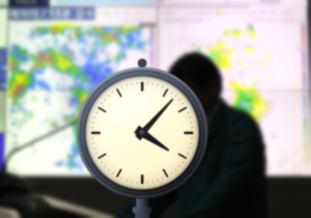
4:07
